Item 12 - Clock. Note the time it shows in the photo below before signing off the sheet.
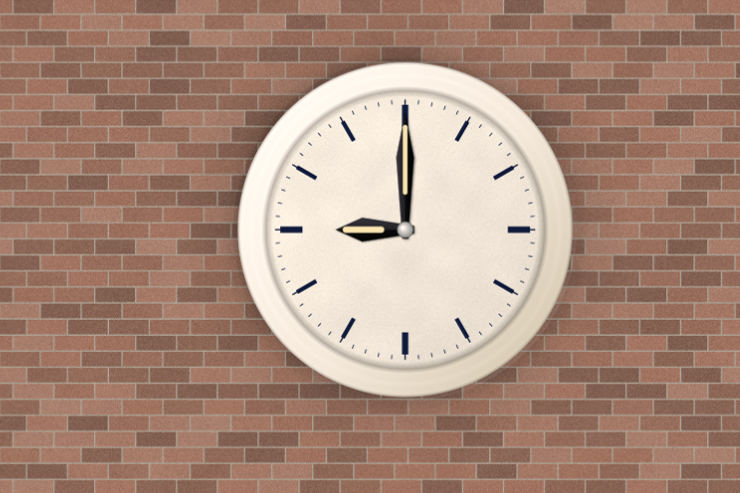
9:00
